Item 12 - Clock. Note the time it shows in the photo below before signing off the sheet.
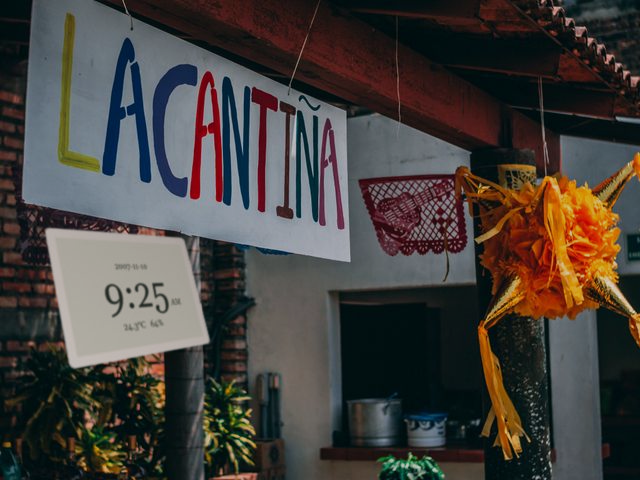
9:25
